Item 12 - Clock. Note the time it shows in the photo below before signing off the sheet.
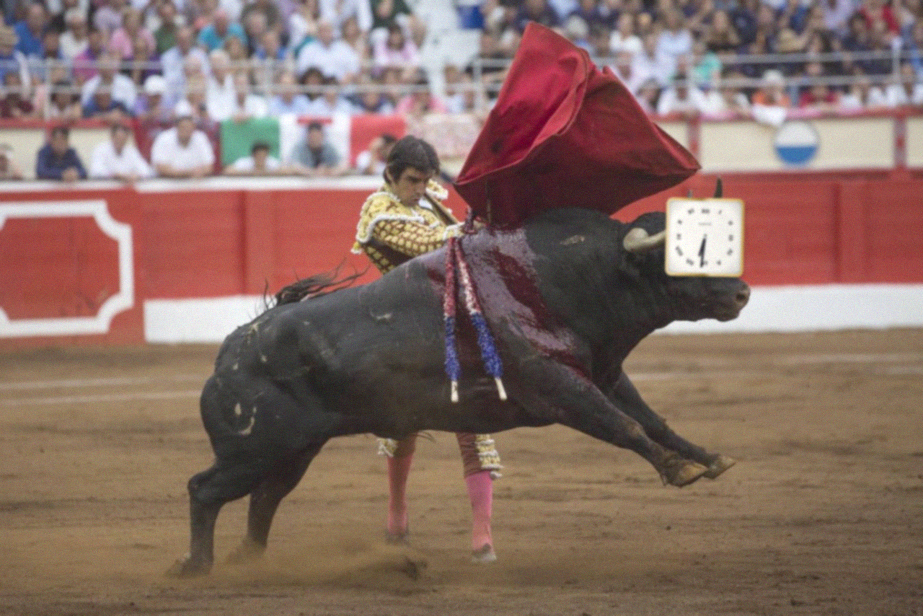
6:31
